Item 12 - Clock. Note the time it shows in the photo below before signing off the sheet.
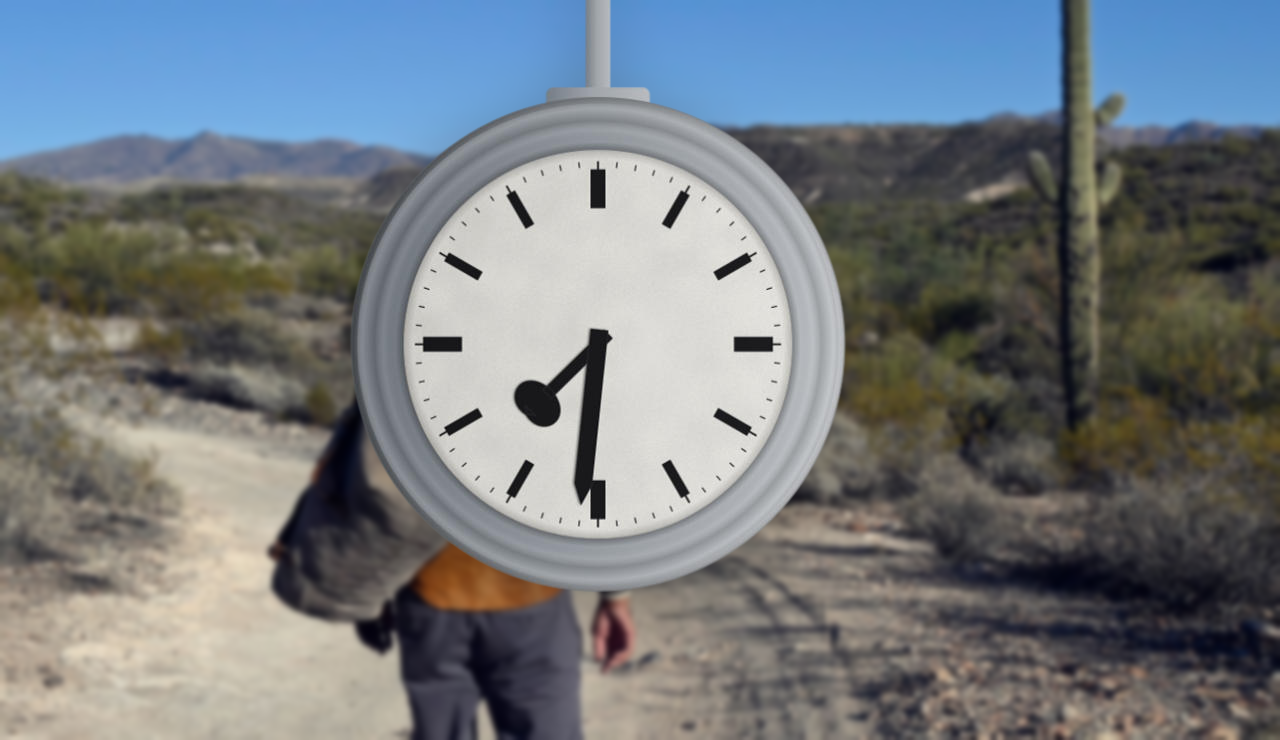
7:31
